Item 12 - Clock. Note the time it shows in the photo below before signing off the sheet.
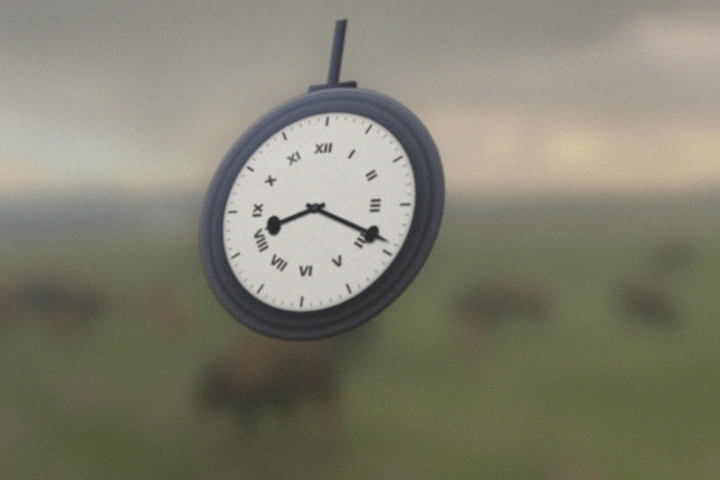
8:19
